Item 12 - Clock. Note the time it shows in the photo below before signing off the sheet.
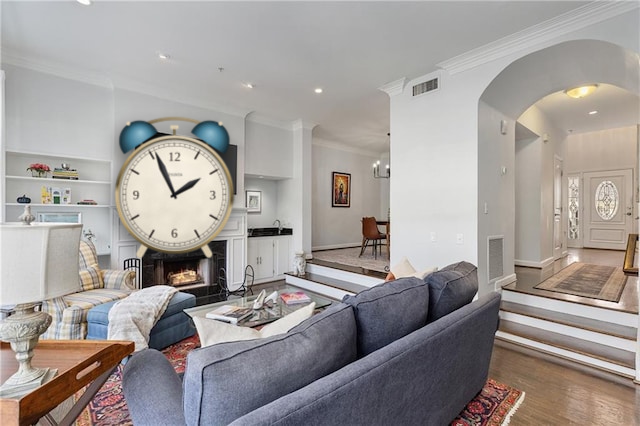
1:56
